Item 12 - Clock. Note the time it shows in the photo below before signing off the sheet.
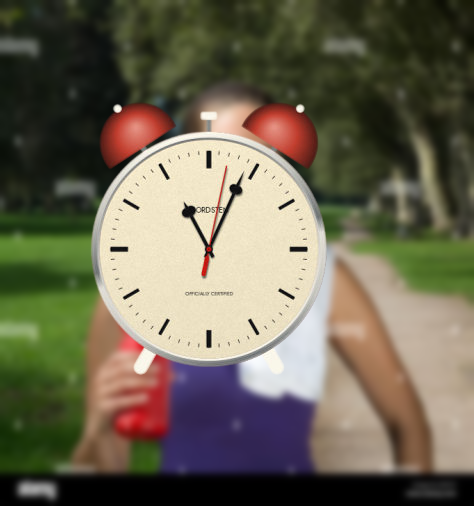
11:04:02
